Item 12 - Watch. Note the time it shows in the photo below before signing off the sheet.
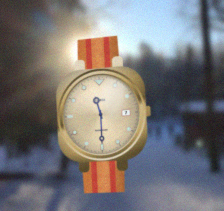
11:30
